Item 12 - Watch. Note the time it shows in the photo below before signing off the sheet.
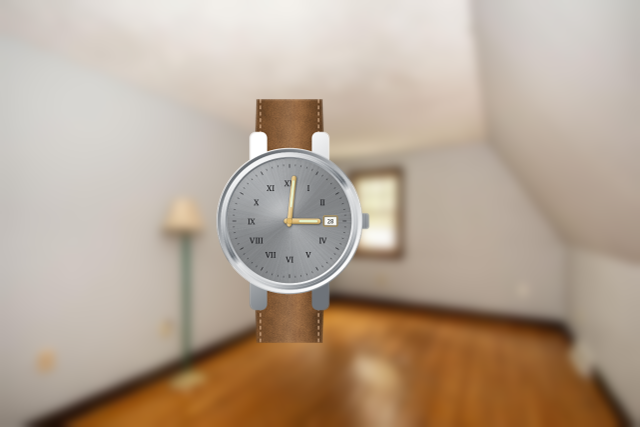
3:01
